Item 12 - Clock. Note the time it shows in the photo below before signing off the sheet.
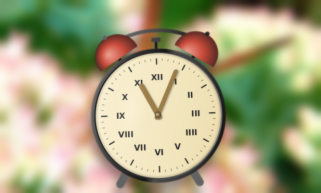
11:04
